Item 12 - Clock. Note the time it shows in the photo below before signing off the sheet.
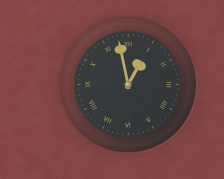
12:58
